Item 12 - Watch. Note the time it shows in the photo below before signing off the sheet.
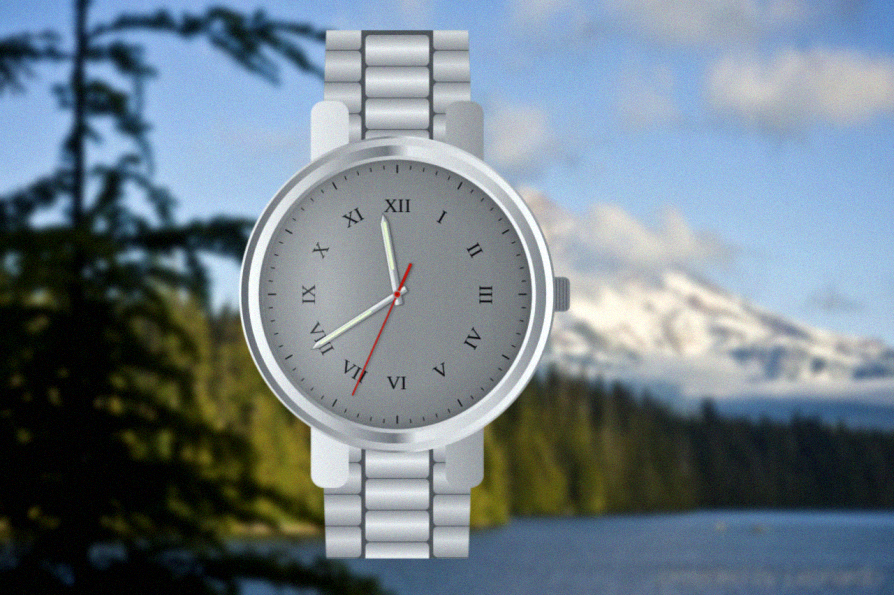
11:39:34
